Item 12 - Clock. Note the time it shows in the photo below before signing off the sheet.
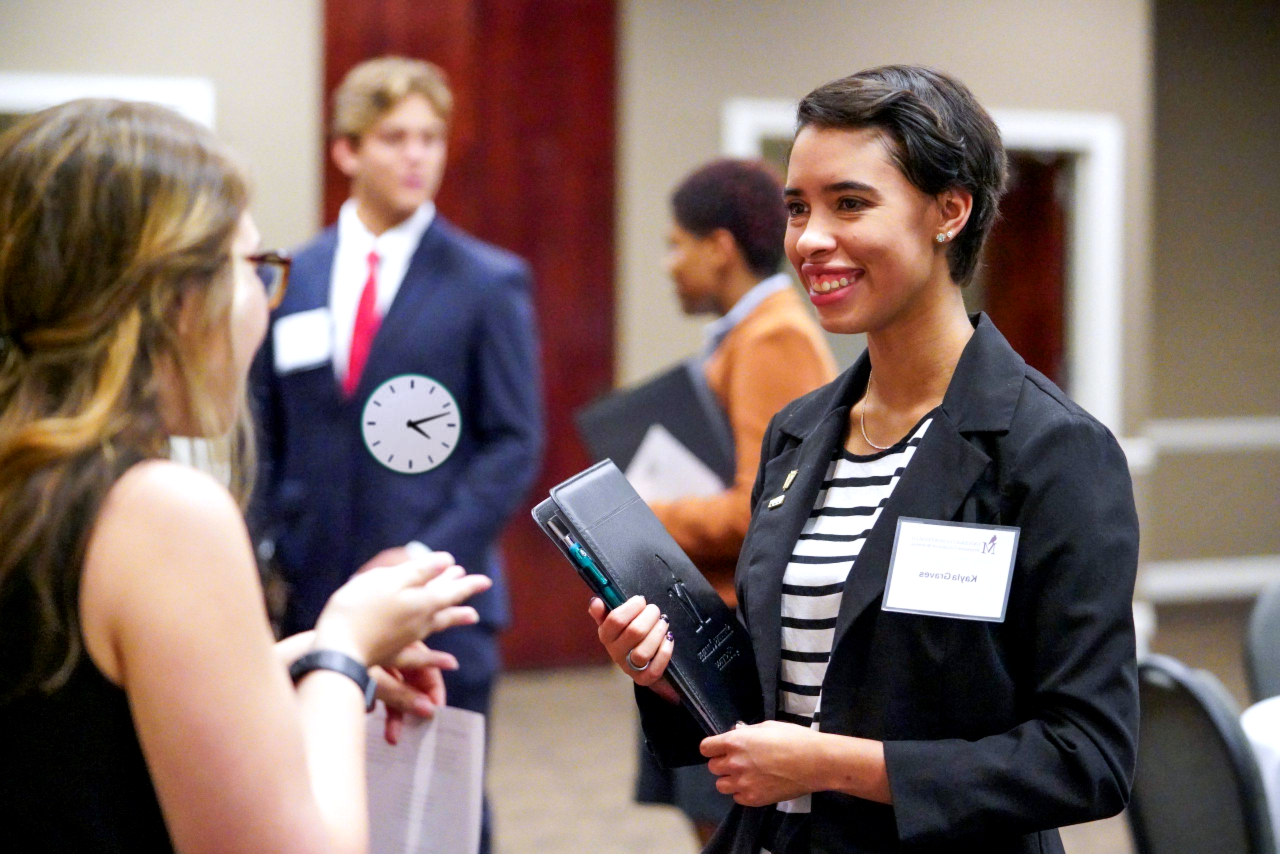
4:12
